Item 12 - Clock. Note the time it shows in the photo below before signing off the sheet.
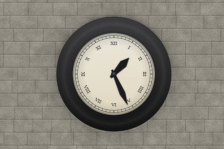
1:26
